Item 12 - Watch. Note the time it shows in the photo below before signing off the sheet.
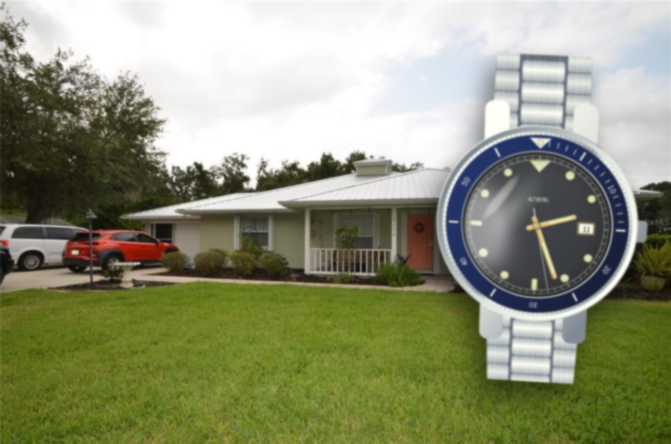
2:26:28
